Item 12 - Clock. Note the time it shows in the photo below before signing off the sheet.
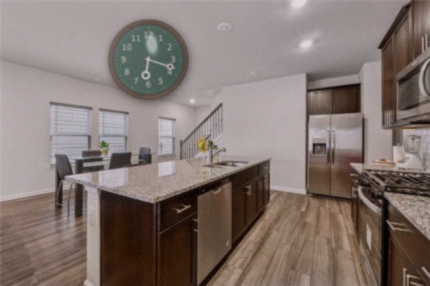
6:18
